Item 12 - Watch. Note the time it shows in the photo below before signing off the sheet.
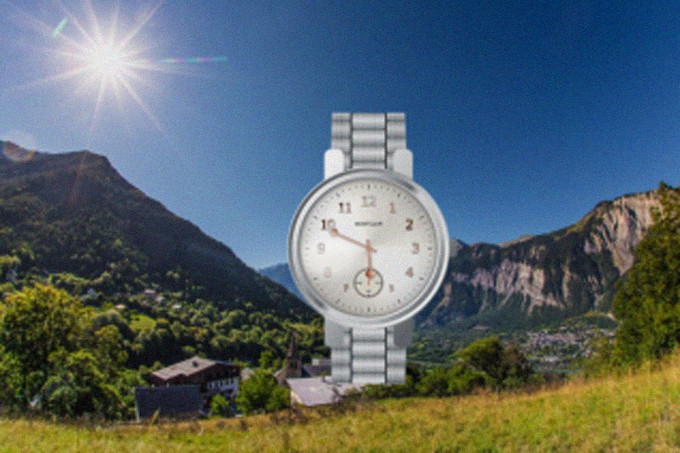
5:49
